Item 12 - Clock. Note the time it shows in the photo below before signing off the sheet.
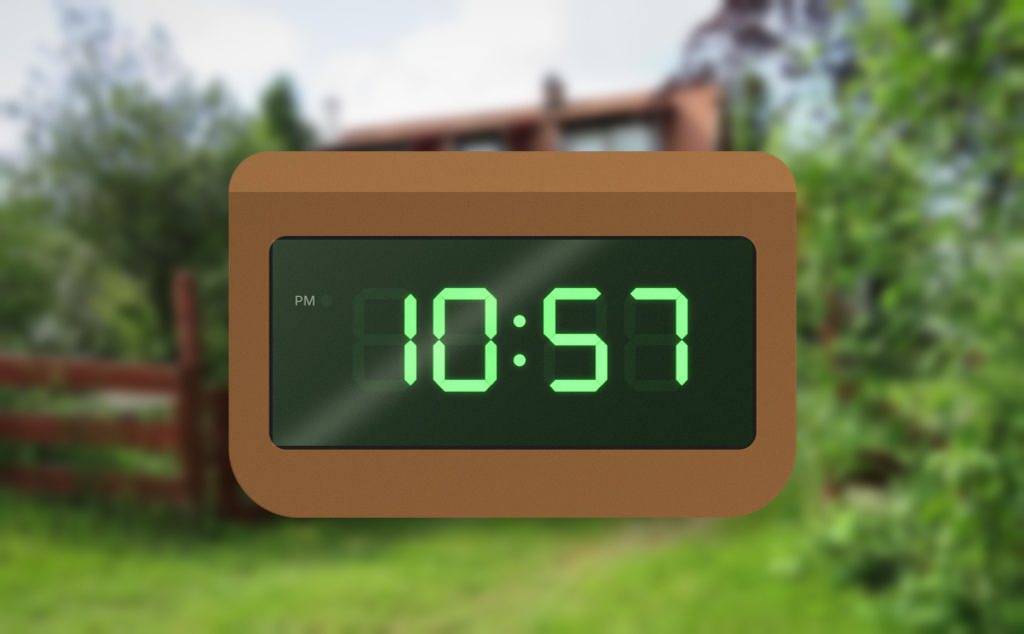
10:57
